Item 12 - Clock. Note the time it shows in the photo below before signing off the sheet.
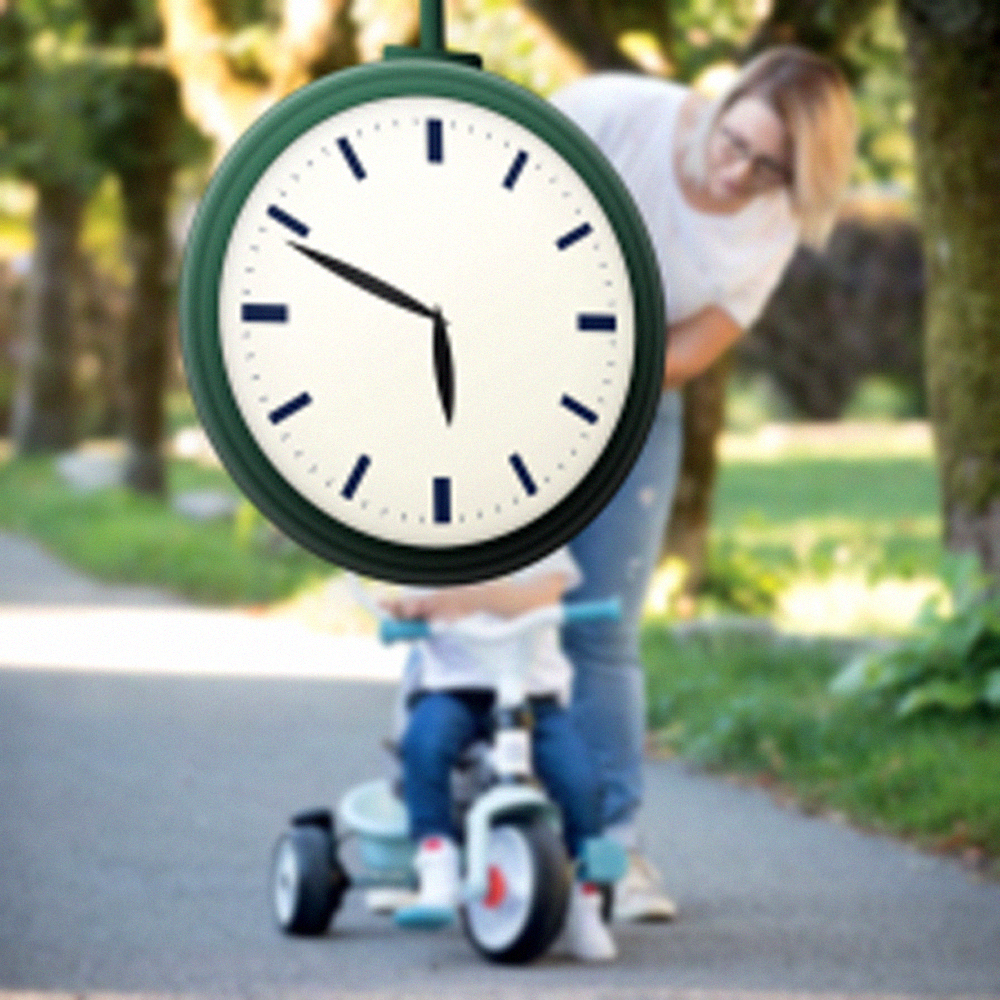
5:49
